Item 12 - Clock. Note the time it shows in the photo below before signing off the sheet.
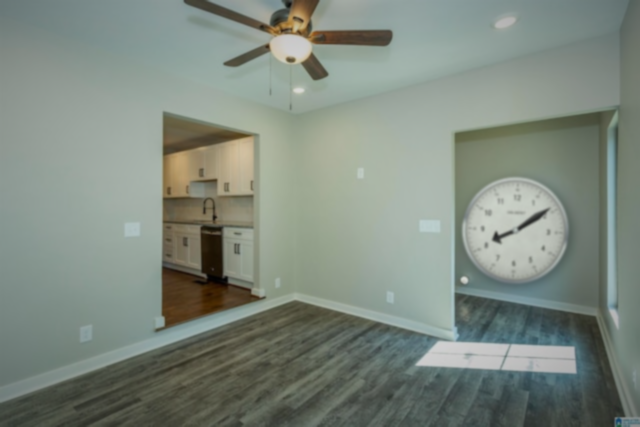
8:09
